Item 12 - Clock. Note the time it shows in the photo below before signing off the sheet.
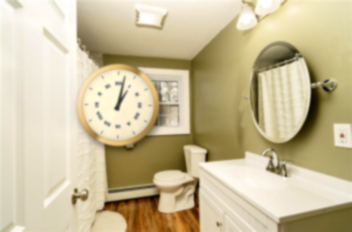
1:02
